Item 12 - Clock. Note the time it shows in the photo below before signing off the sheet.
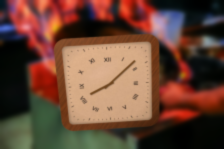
8:08
